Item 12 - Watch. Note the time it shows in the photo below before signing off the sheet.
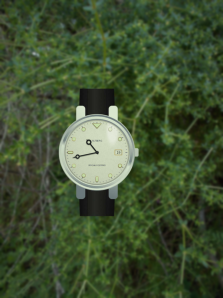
10:43
